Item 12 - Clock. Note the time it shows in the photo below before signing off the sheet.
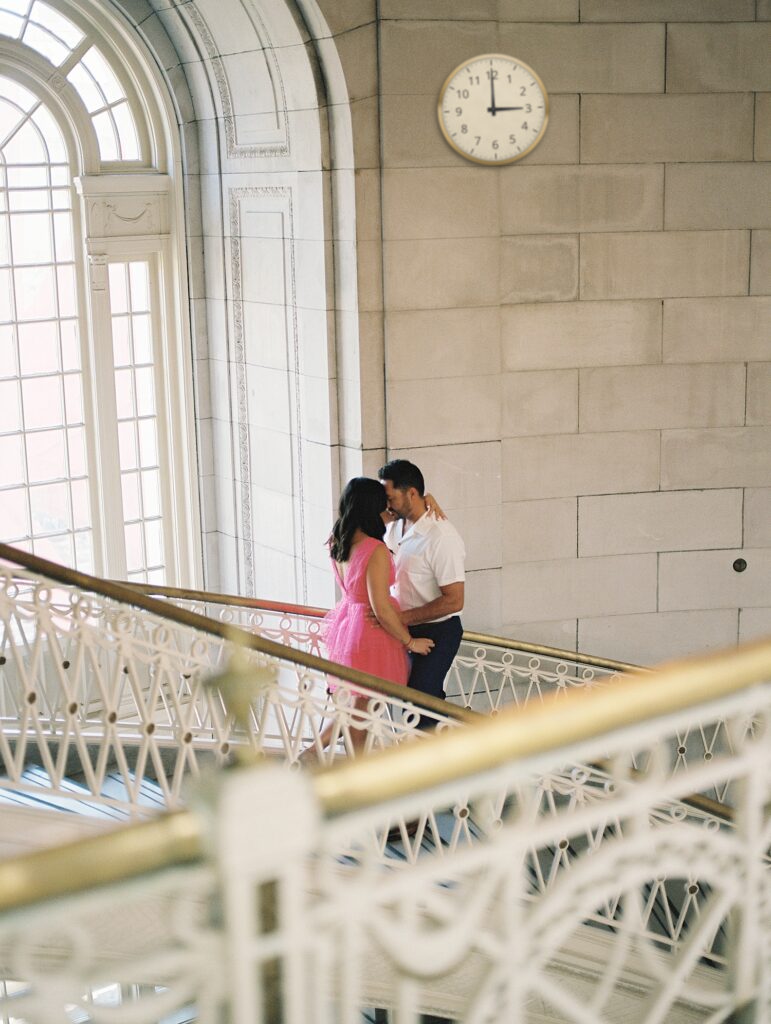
3:00
